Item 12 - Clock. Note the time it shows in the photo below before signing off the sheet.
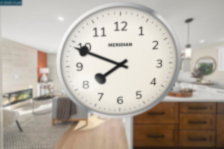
7:49
